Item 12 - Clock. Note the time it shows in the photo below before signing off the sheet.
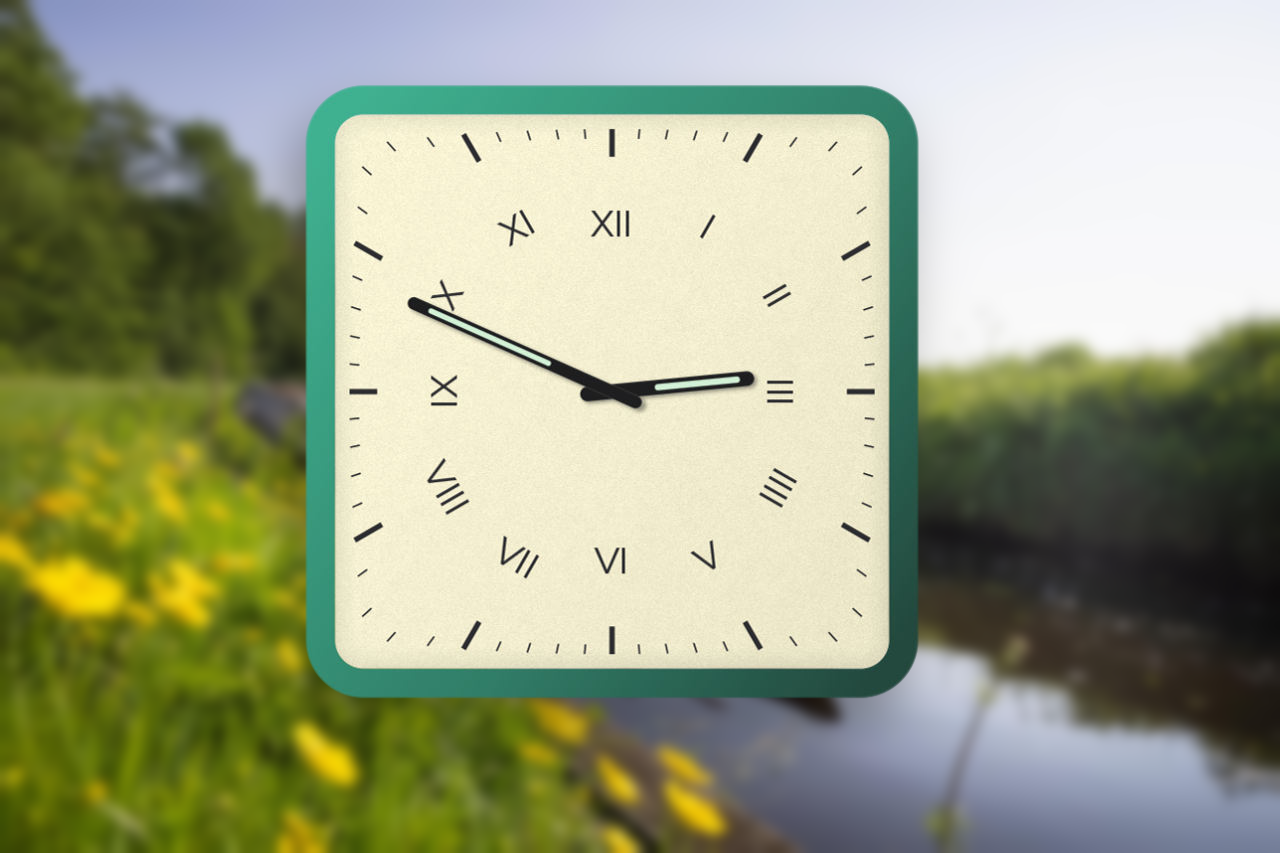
2:49
